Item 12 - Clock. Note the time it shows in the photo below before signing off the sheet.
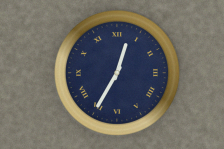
12:35
